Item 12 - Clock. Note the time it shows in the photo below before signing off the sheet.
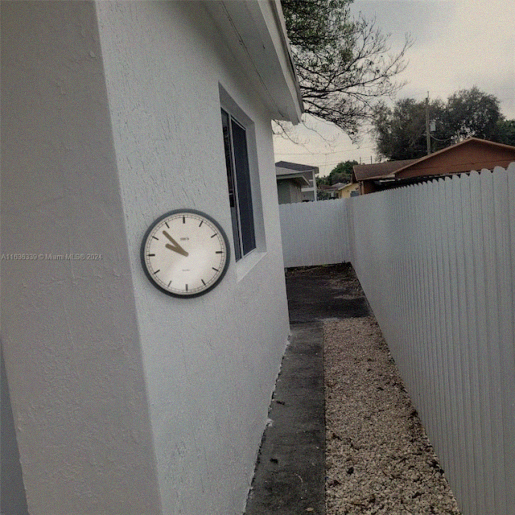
9:53
